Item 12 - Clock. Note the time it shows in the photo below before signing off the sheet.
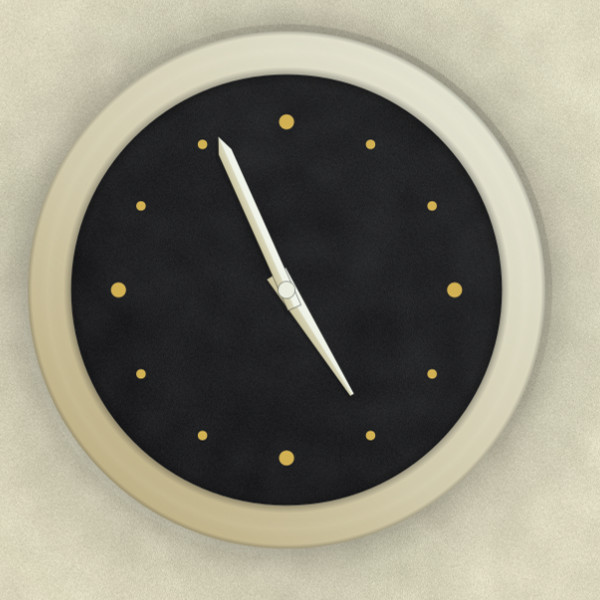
4:56
